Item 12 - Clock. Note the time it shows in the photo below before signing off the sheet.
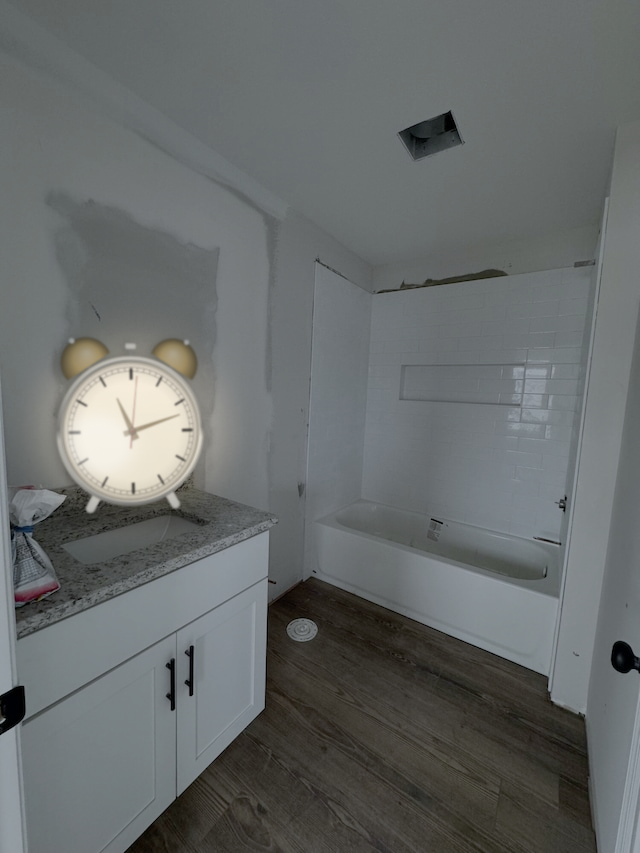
11:12:01
